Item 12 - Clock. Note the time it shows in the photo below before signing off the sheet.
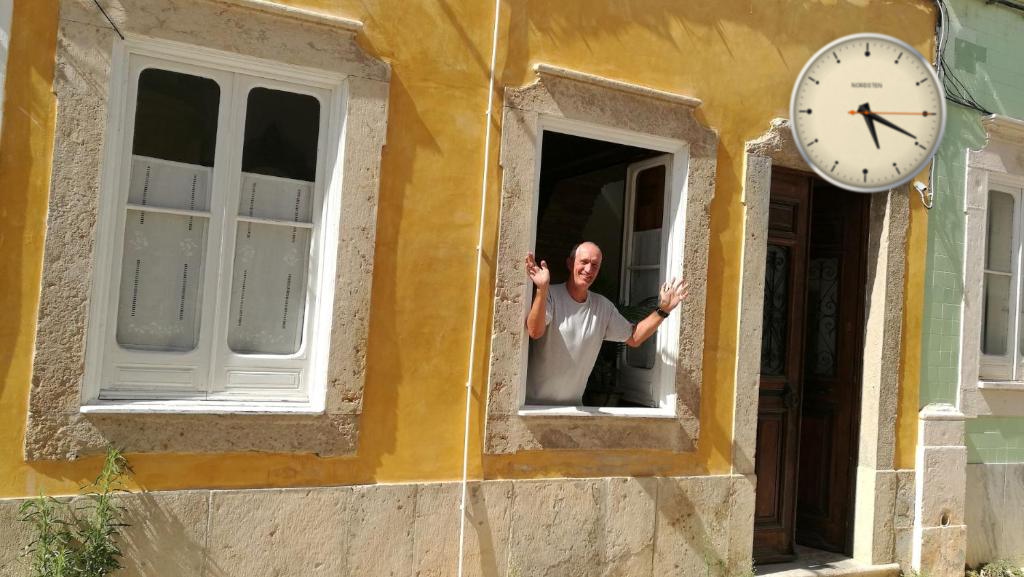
5:19:15
